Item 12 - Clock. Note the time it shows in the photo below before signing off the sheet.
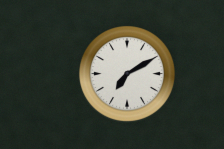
7:10
